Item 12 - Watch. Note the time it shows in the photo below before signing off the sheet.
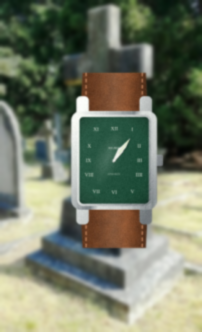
1:06
